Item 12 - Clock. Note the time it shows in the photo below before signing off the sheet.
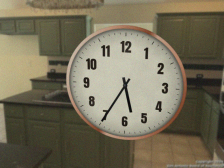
5:35
